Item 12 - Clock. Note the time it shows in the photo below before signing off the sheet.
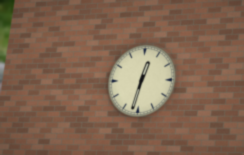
12:32
